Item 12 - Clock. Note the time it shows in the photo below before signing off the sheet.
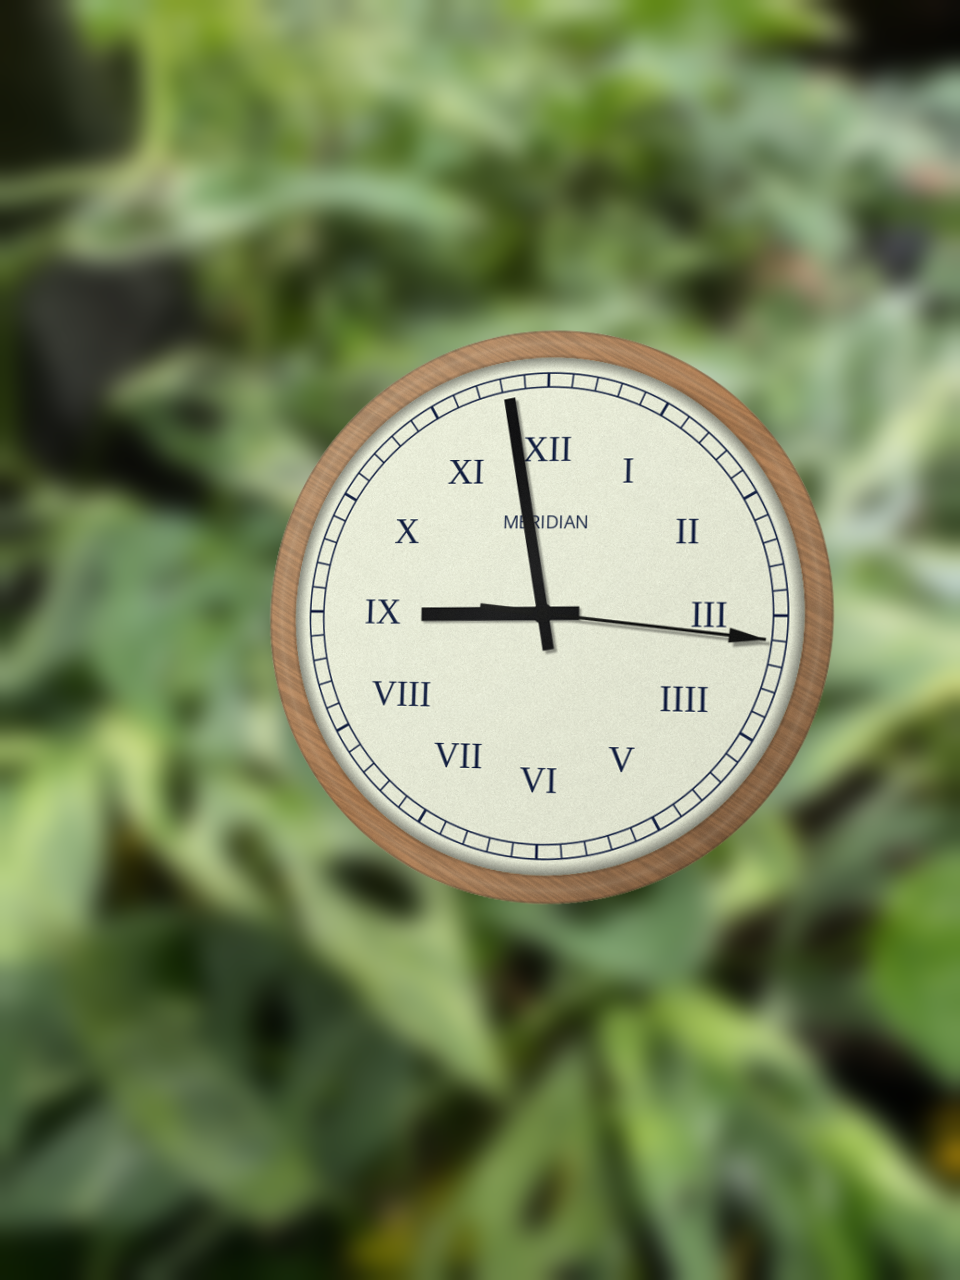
8:58:16
